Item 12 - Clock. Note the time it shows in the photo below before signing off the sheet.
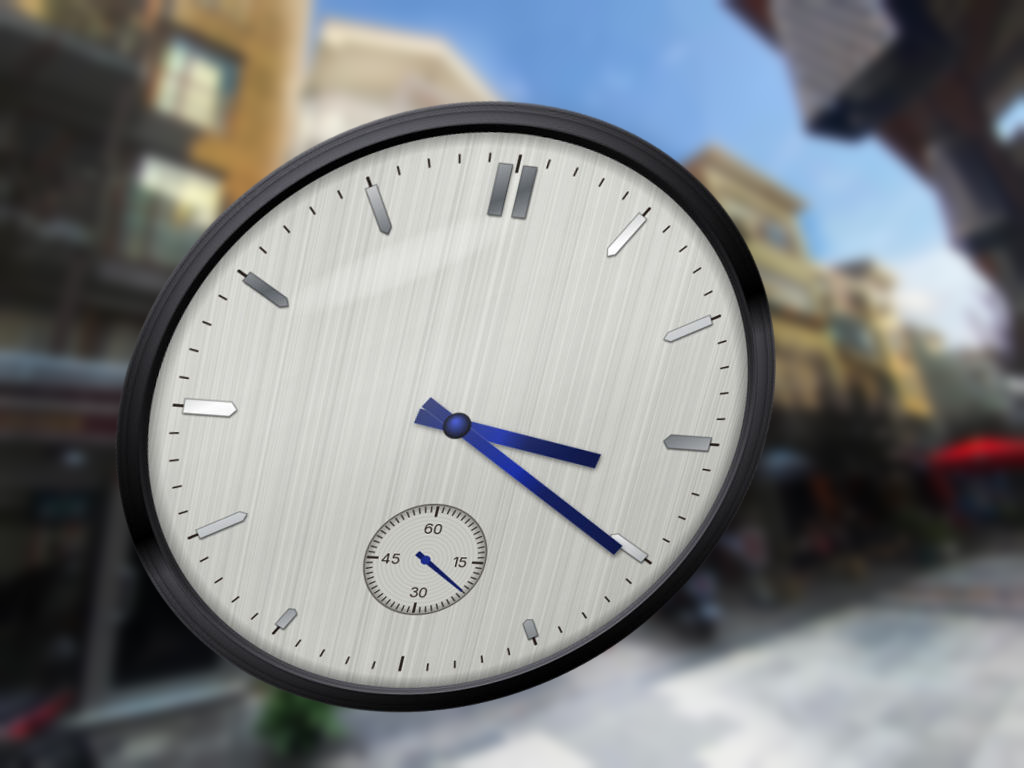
3:20:21
